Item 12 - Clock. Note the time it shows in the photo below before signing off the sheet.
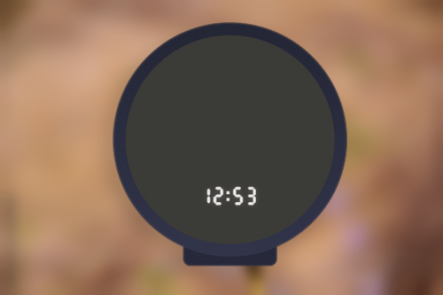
12:53
